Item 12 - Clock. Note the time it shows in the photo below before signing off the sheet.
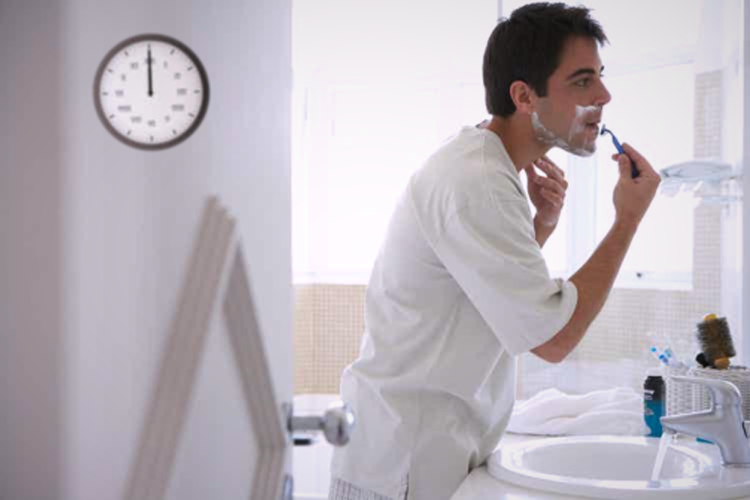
12:00
